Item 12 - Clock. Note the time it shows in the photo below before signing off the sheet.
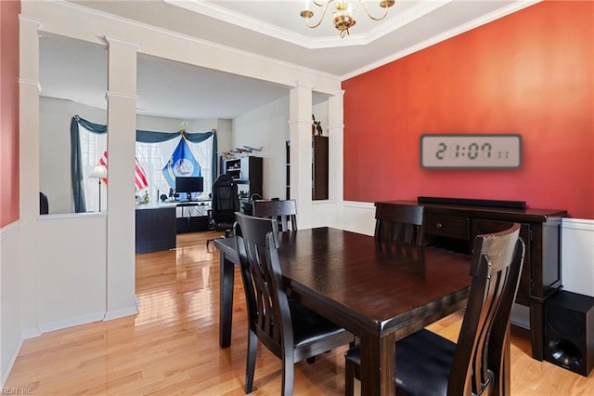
21:07:11
